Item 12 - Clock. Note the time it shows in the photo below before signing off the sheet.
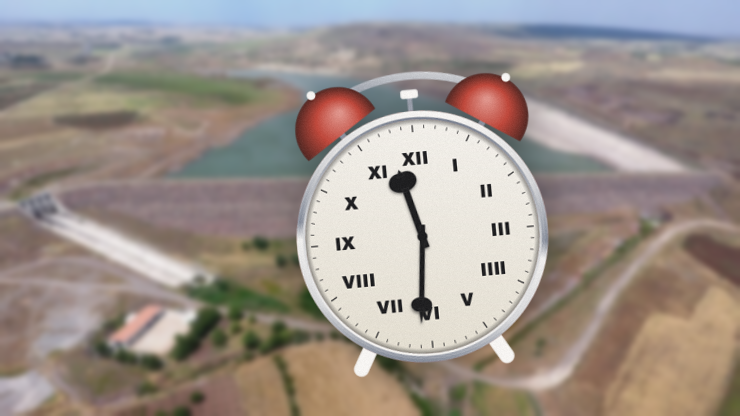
11:31
